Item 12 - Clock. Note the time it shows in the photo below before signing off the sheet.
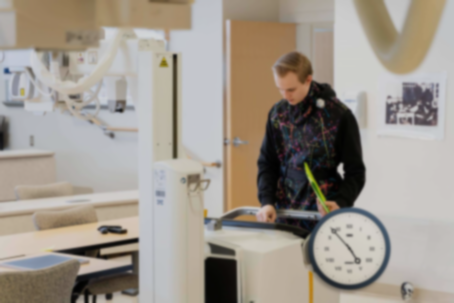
4:53
